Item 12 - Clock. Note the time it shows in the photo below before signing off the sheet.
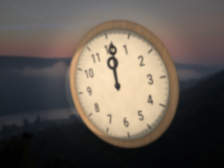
12:01
